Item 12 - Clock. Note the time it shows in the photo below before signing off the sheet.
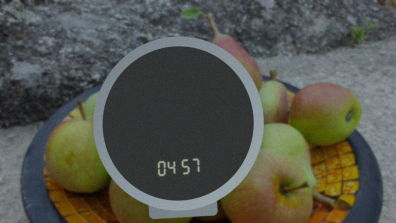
4:57
